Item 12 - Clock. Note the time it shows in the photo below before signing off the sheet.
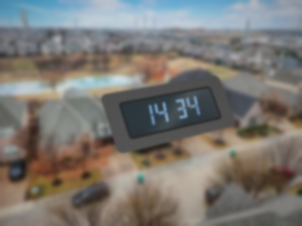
14:34
